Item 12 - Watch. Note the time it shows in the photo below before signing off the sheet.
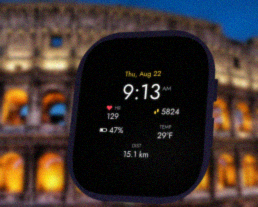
9:13
